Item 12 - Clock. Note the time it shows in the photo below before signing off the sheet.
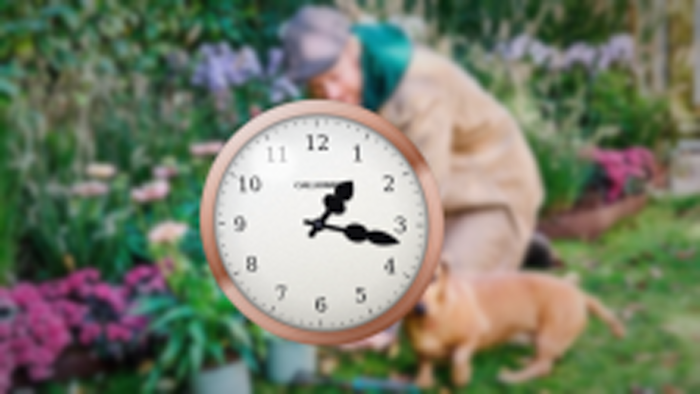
1:17
